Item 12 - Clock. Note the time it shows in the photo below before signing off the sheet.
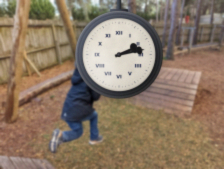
2:13
